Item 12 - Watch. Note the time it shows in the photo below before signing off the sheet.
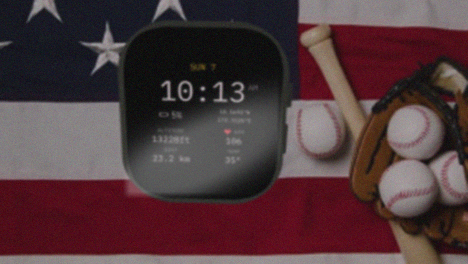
10:13
